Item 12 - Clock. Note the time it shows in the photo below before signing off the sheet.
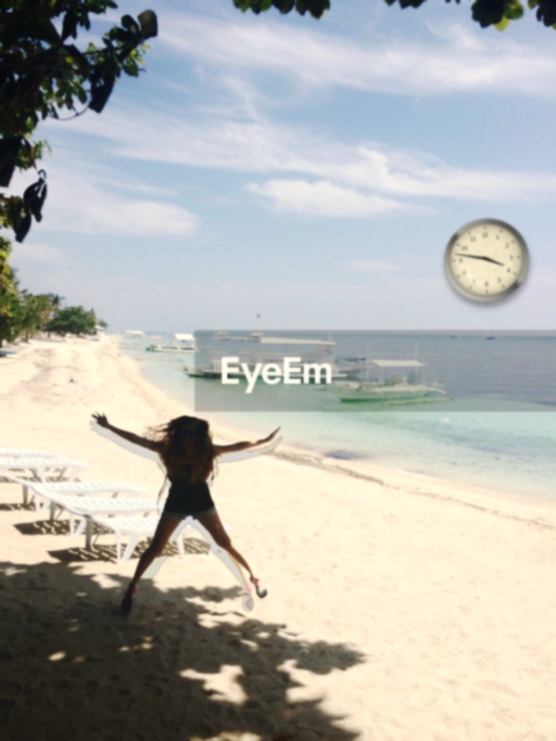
3:47
